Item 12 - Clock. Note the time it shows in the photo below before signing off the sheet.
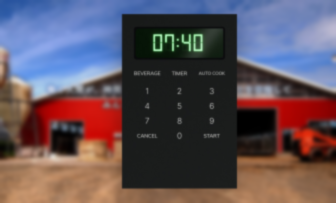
7:40
